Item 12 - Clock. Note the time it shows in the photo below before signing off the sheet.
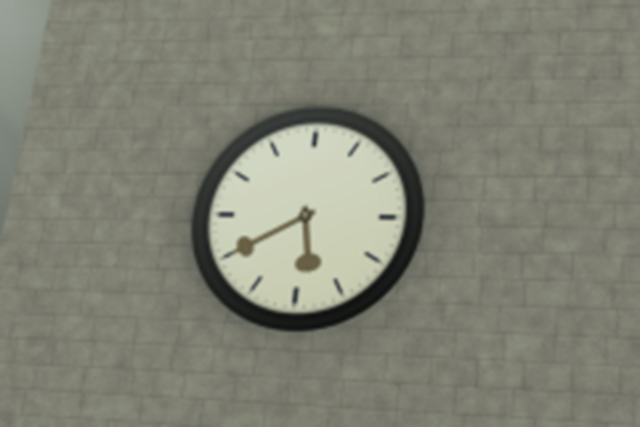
5:40
